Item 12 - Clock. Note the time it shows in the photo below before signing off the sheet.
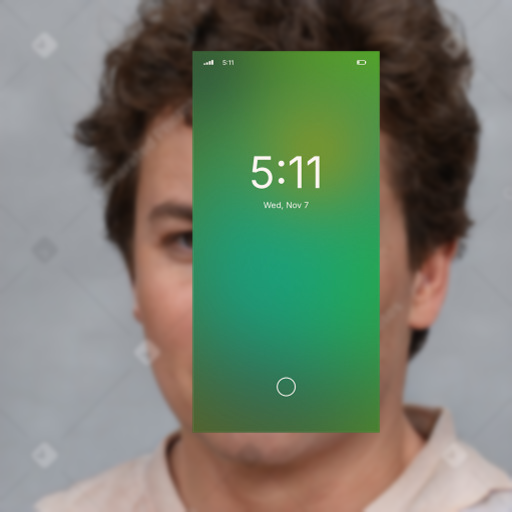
5:11
